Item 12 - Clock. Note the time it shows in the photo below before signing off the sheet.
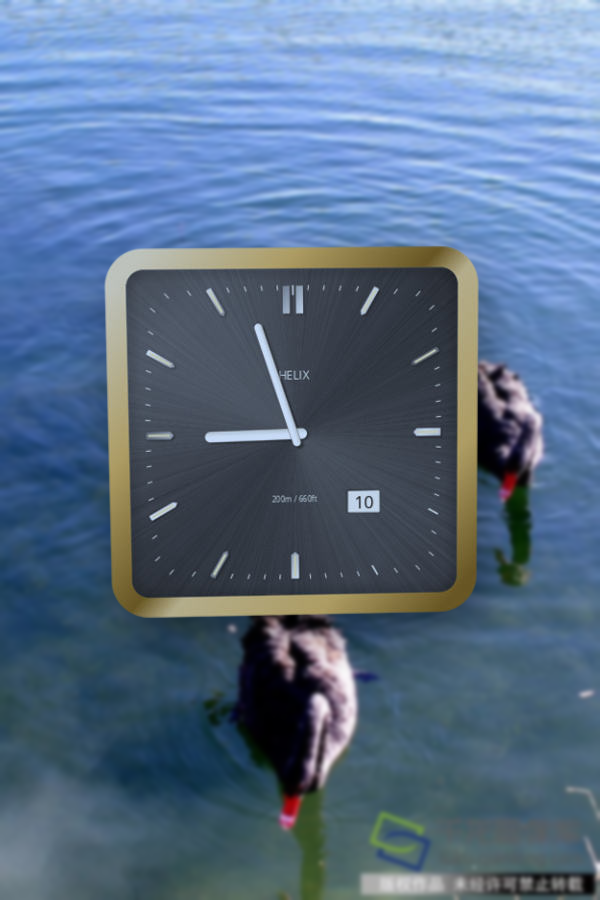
8:57
